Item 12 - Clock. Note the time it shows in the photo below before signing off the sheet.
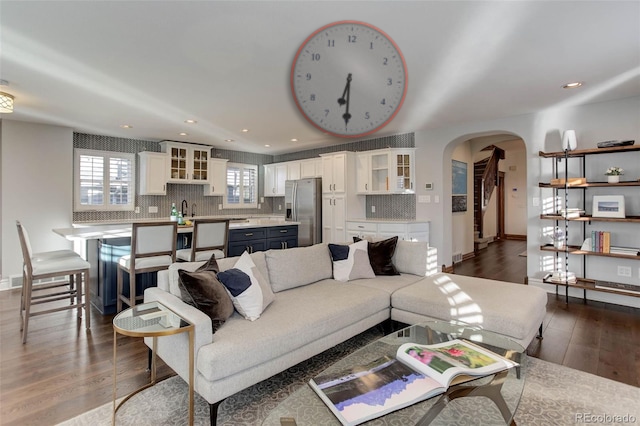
6:30
